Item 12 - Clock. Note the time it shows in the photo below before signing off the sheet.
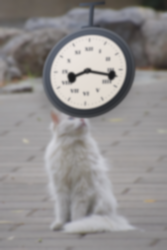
8:17
